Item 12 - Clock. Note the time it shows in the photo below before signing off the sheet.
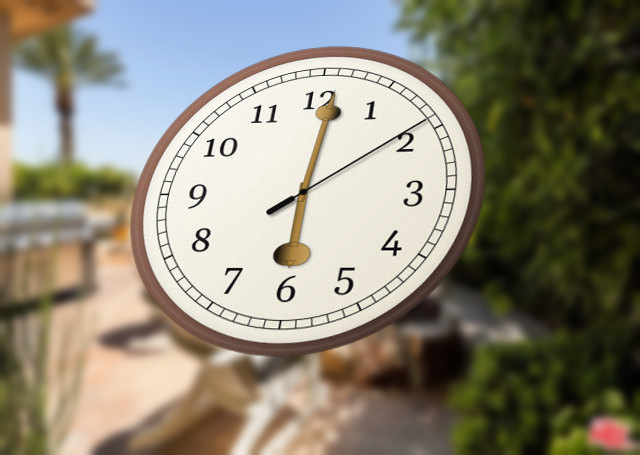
6:01:09
